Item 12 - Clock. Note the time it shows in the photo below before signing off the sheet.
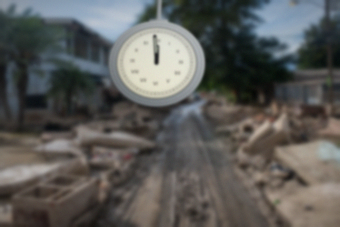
11:59
